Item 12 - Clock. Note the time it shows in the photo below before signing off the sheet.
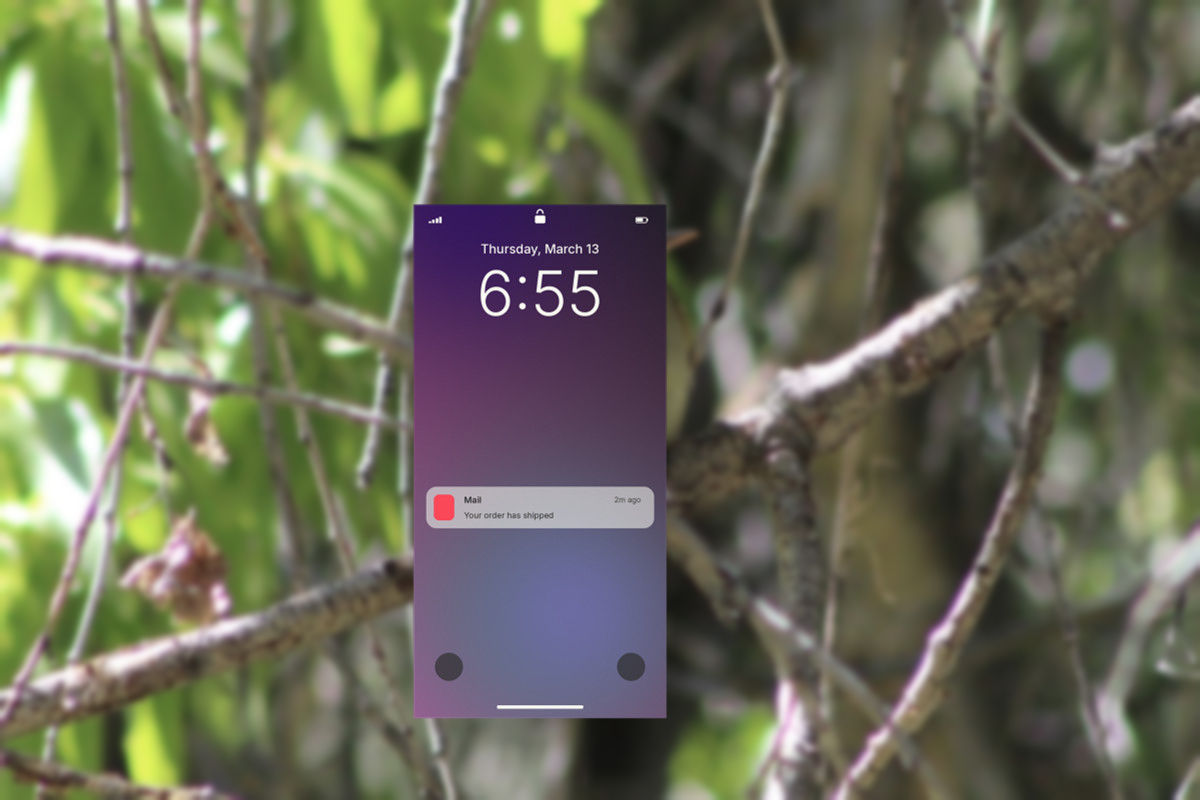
6:55
